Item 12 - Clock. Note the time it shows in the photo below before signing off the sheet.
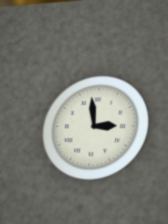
2:58
